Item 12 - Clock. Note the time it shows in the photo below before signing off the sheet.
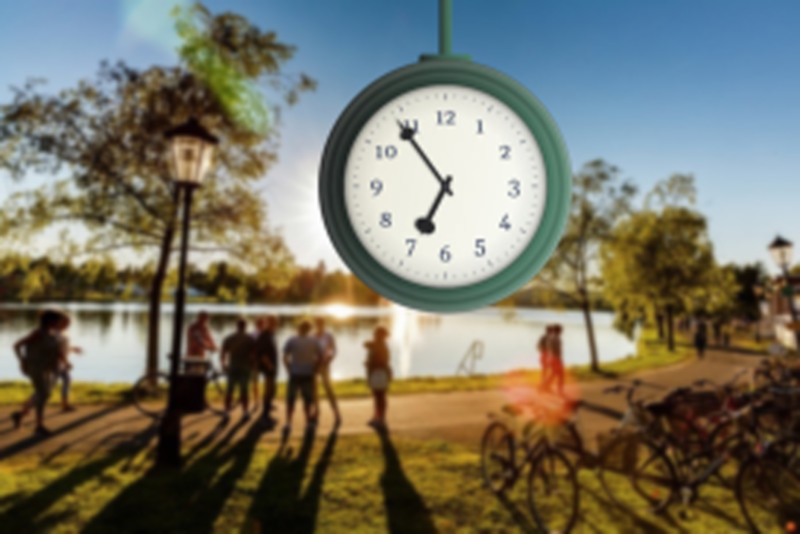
6:54
